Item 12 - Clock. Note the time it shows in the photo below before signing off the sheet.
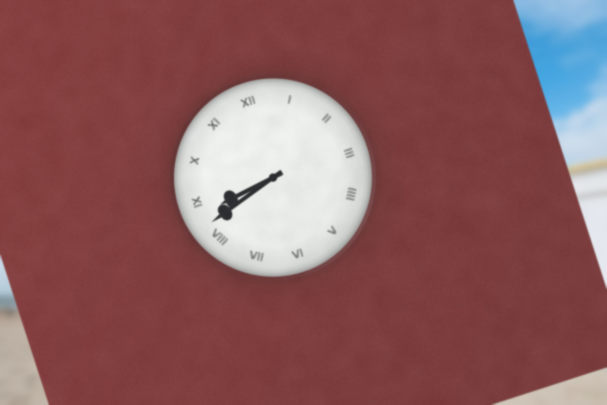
8:42
